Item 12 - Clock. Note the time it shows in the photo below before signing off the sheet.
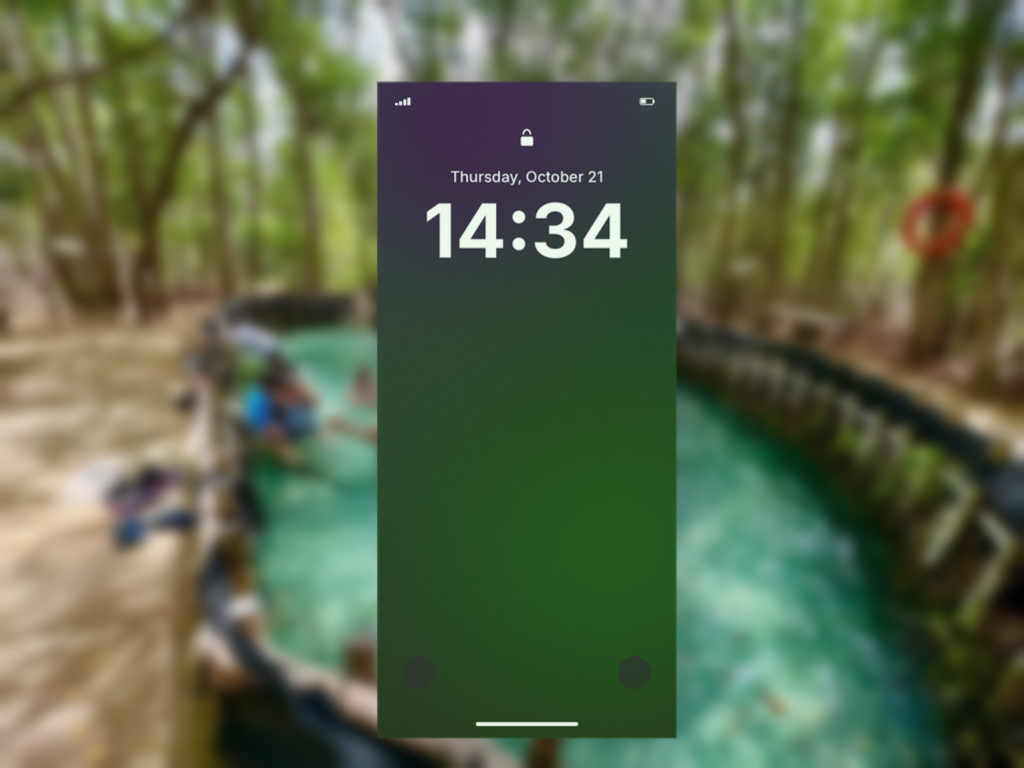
14:34
